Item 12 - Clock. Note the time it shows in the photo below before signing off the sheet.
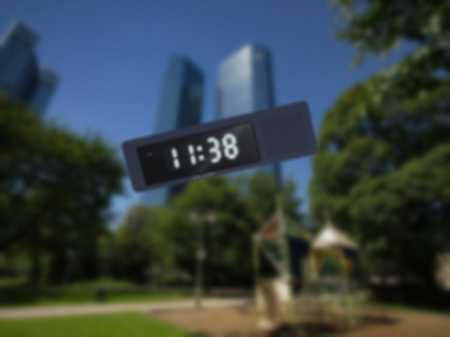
11:38
